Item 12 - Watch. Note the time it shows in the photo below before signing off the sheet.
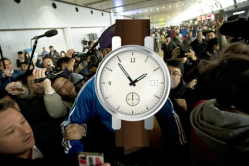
1:54
